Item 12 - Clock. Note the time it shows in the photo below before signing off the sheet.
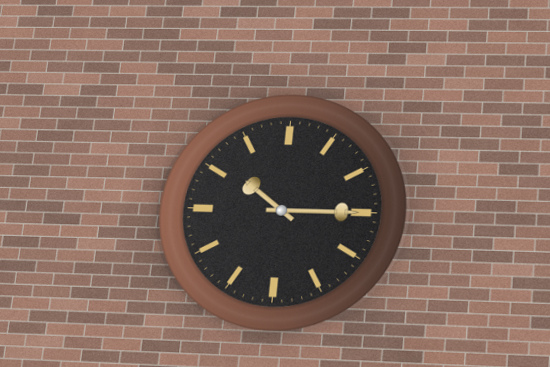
10:15
